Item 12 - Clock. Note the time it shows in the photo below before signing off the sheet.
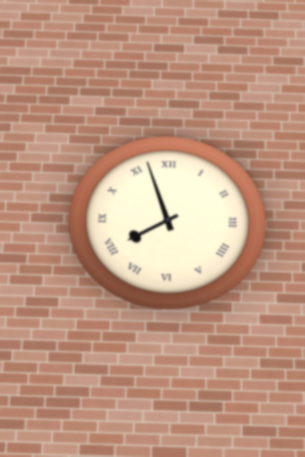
7:57
